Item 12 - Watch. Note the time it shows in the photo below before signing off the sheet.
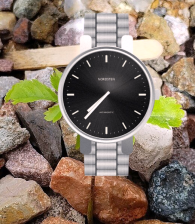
7:37
